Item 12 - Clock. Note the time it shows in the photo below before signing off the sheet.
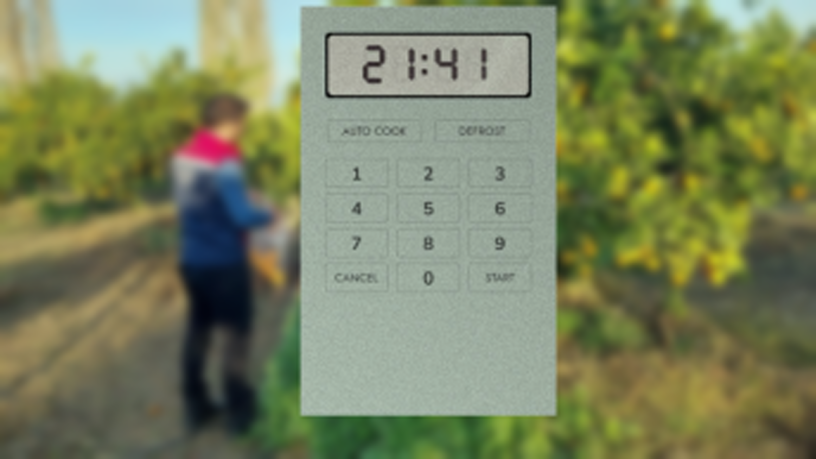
21:41
